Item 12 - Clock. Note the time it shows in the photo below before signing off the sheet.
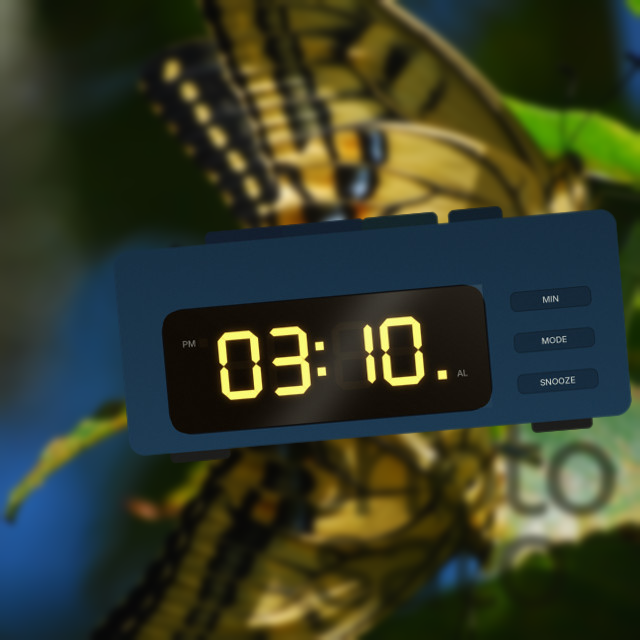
3:10
